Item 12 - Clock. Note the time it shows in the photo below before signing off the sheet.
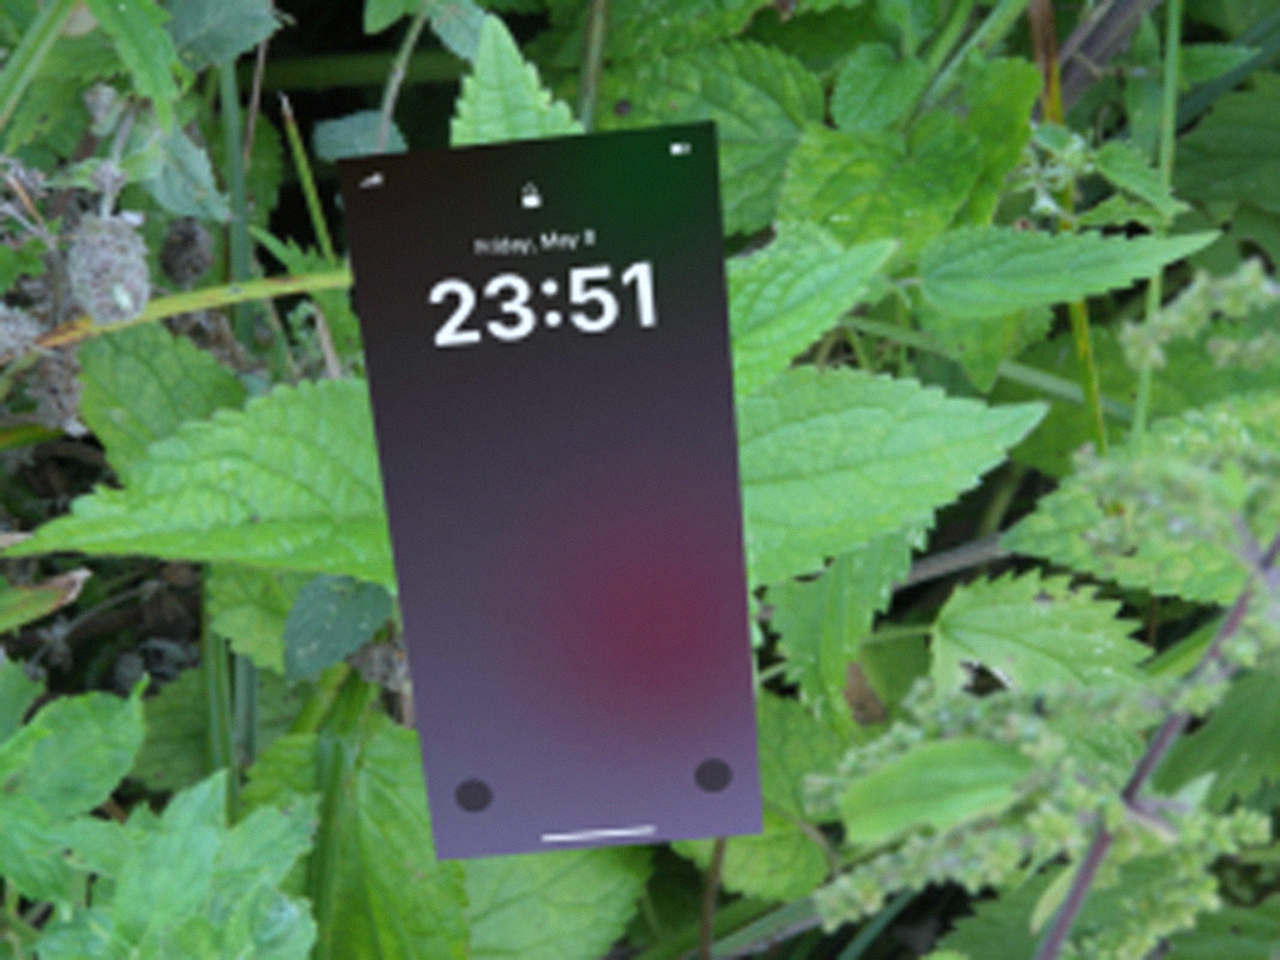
23:51
